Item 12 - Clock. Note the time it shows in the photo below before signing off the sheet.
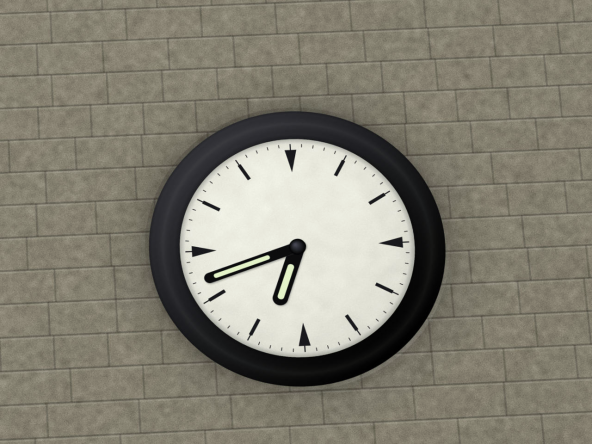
6:42
